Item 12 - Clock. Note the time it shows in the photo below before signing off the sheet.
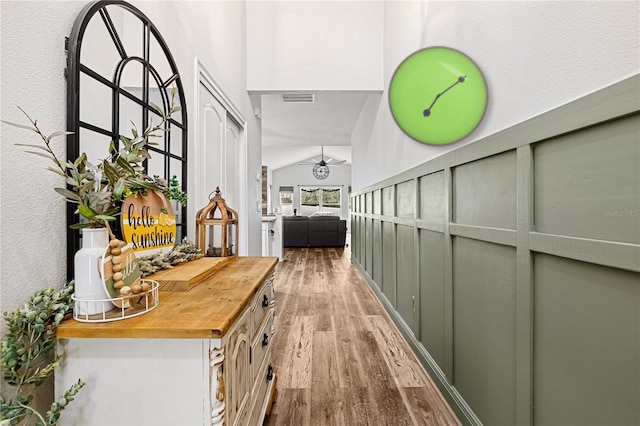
7:09
